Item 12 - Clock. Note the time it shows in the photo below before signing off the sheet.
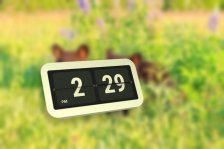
2:29
